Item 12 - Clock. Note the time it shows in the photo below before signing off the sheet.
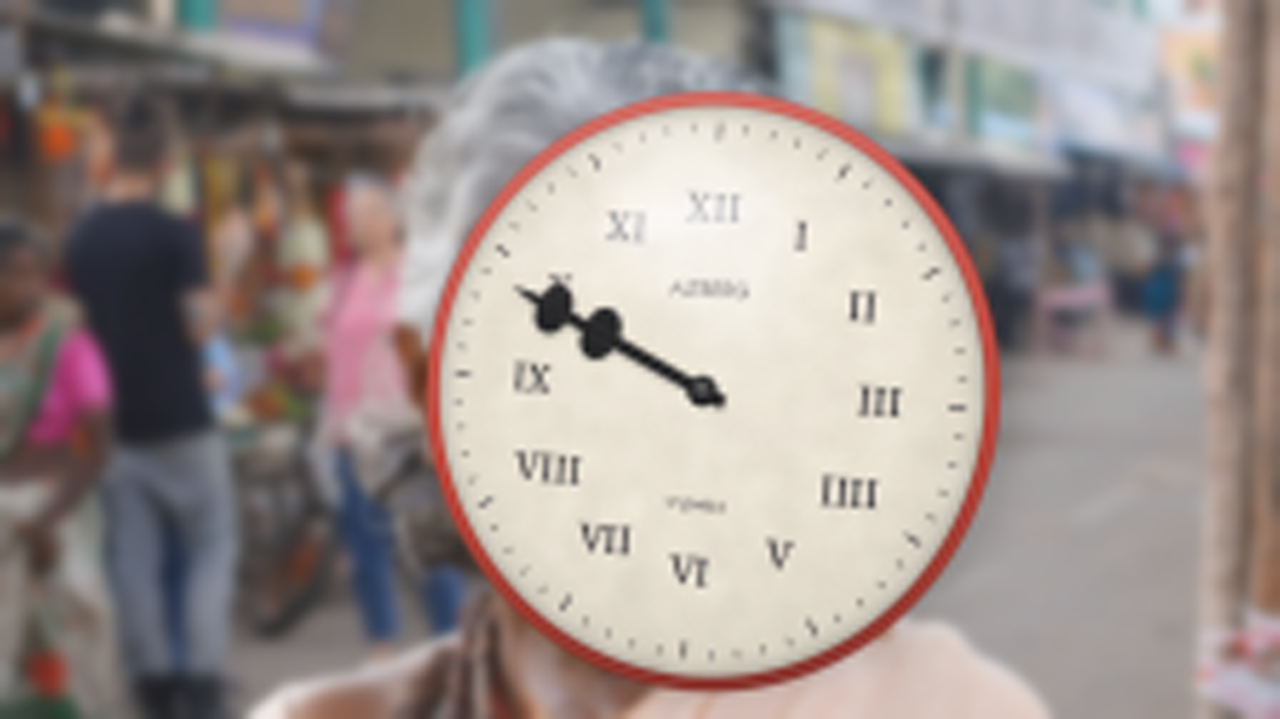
9:49
